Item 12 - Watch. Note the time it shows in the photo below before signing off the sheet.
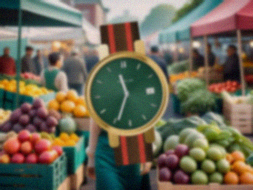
11:34
